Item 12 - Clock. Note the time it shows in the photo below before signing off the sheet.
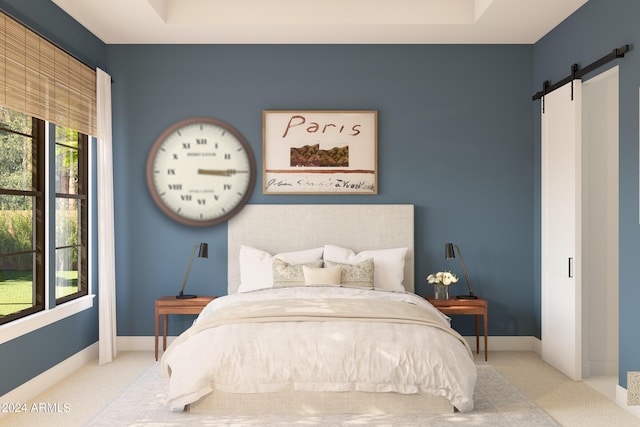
3:15
